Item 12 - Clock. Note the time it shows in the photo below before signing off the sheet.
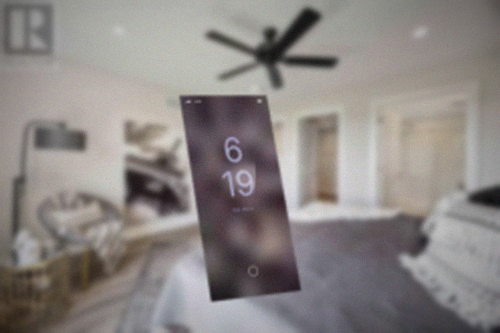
6:19
